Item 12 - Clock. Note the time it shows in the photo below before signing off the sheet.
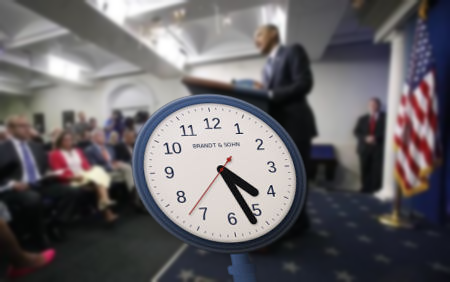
4:26:37
